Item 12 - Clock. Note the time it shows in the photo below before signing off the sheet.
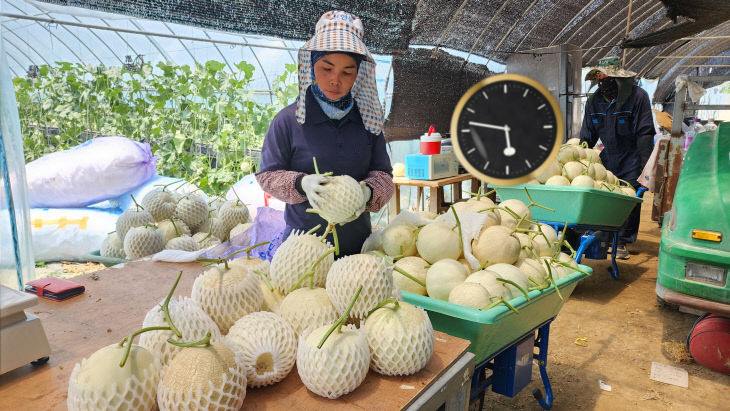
5:47
